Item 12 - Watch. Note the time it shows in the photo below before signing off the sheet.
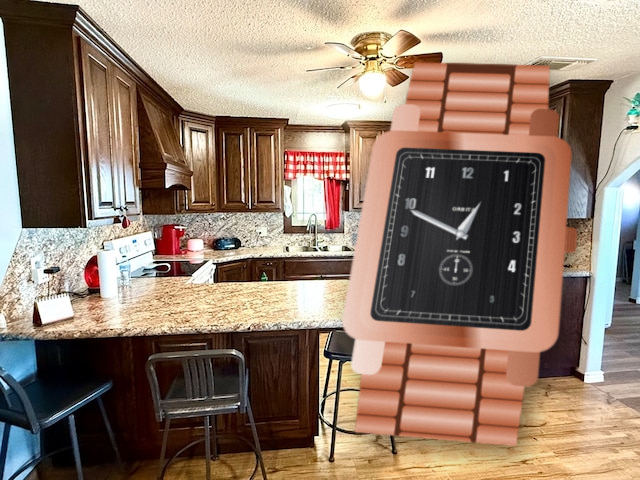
12:49
